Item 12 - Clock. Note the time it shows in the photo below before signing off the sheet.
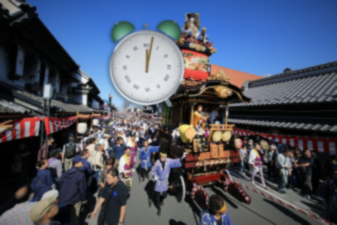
12:02
